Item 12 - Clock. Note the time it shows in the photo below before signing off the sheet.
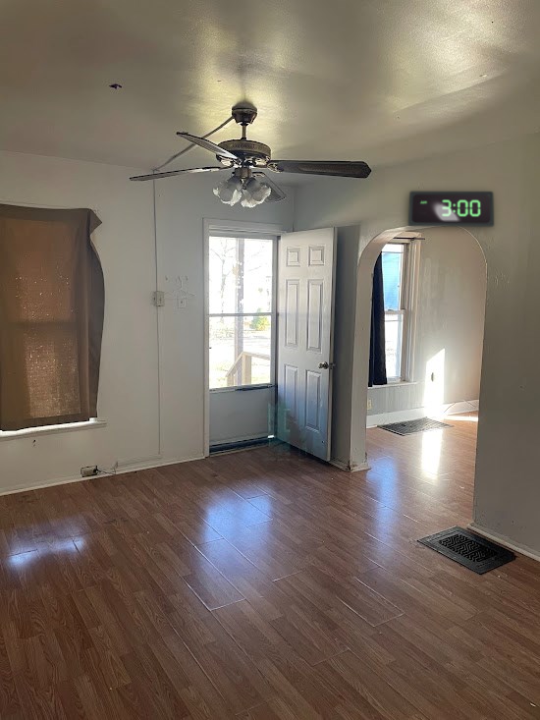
3:00
